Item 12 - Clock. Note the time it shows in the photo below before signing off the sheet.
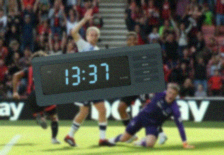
13:37
